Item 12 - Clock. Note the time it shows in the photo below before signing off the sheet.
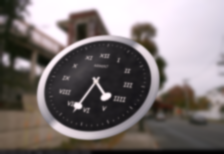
4:33
